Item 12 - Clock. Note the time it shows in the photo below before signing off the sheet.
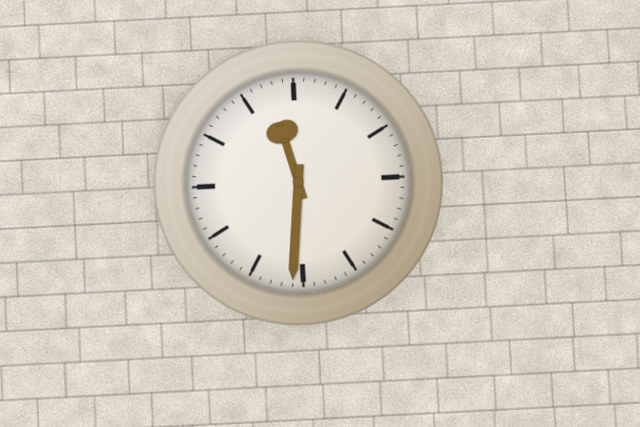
11:31
